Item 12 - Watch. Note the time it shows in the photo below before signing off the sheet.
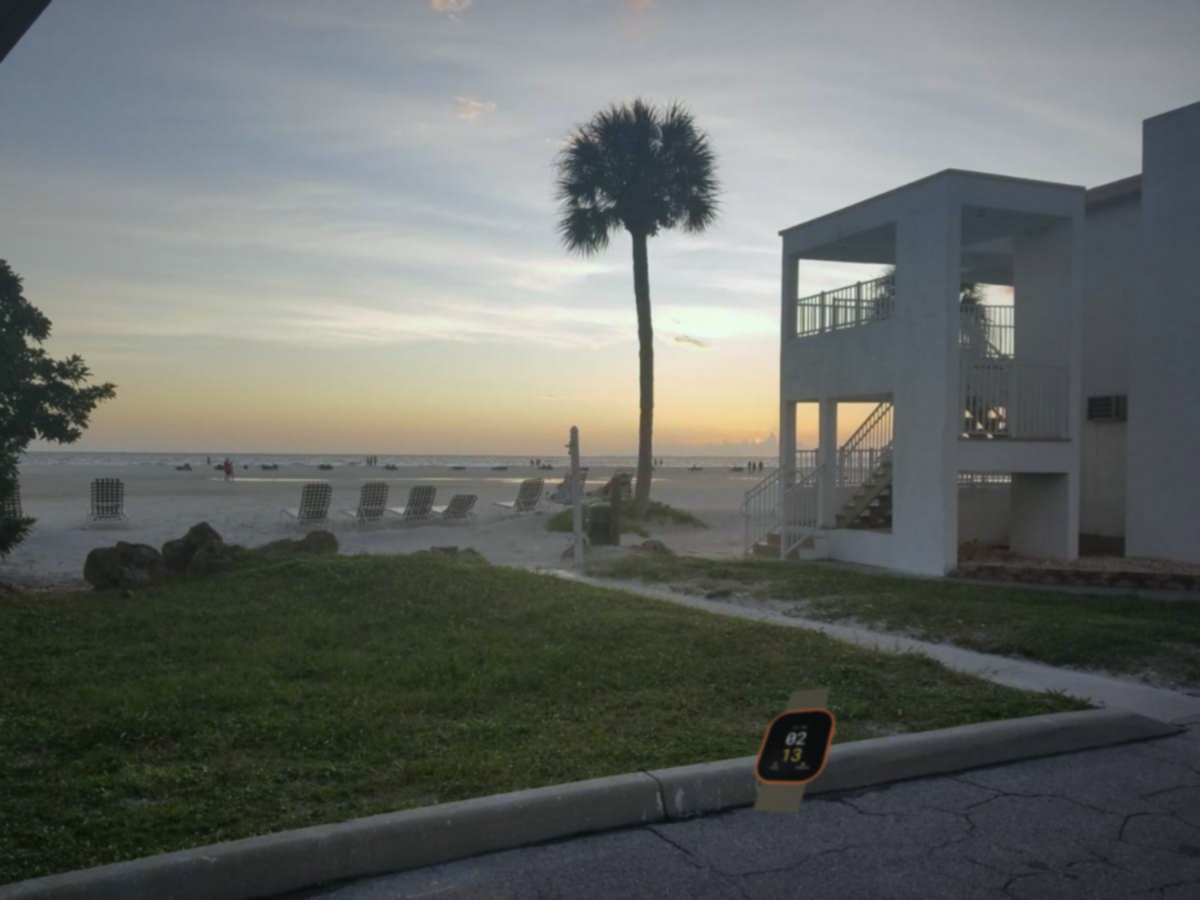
2:13
